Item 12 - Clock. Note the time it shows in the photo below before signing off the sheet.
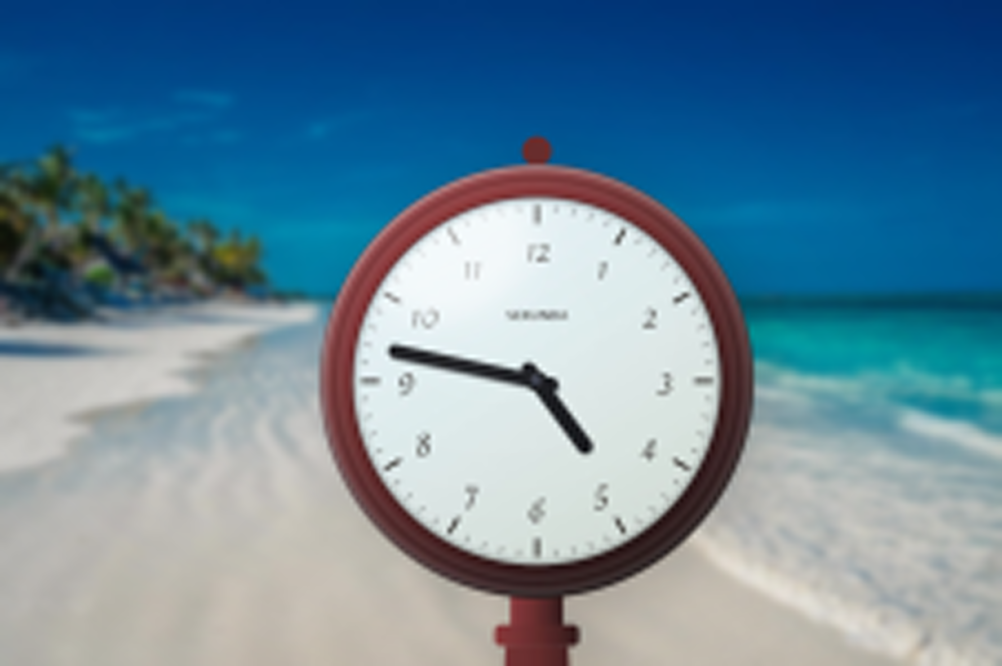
4:47
